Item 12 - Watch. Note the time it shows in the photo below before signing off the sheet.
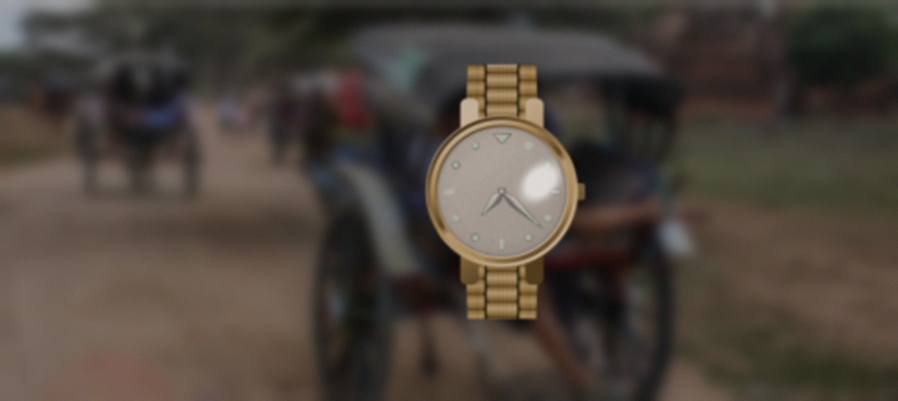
7:22
